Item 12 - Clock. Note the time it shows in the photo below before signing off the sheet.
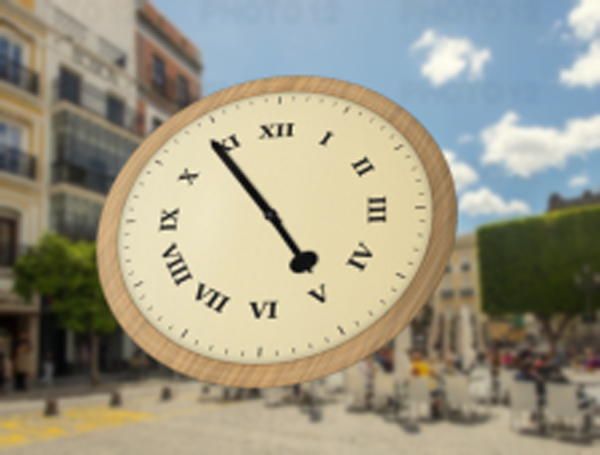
4:54
